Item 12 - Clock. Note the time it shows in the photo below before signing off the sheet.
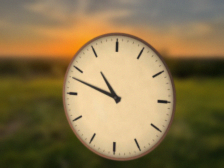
10:48
